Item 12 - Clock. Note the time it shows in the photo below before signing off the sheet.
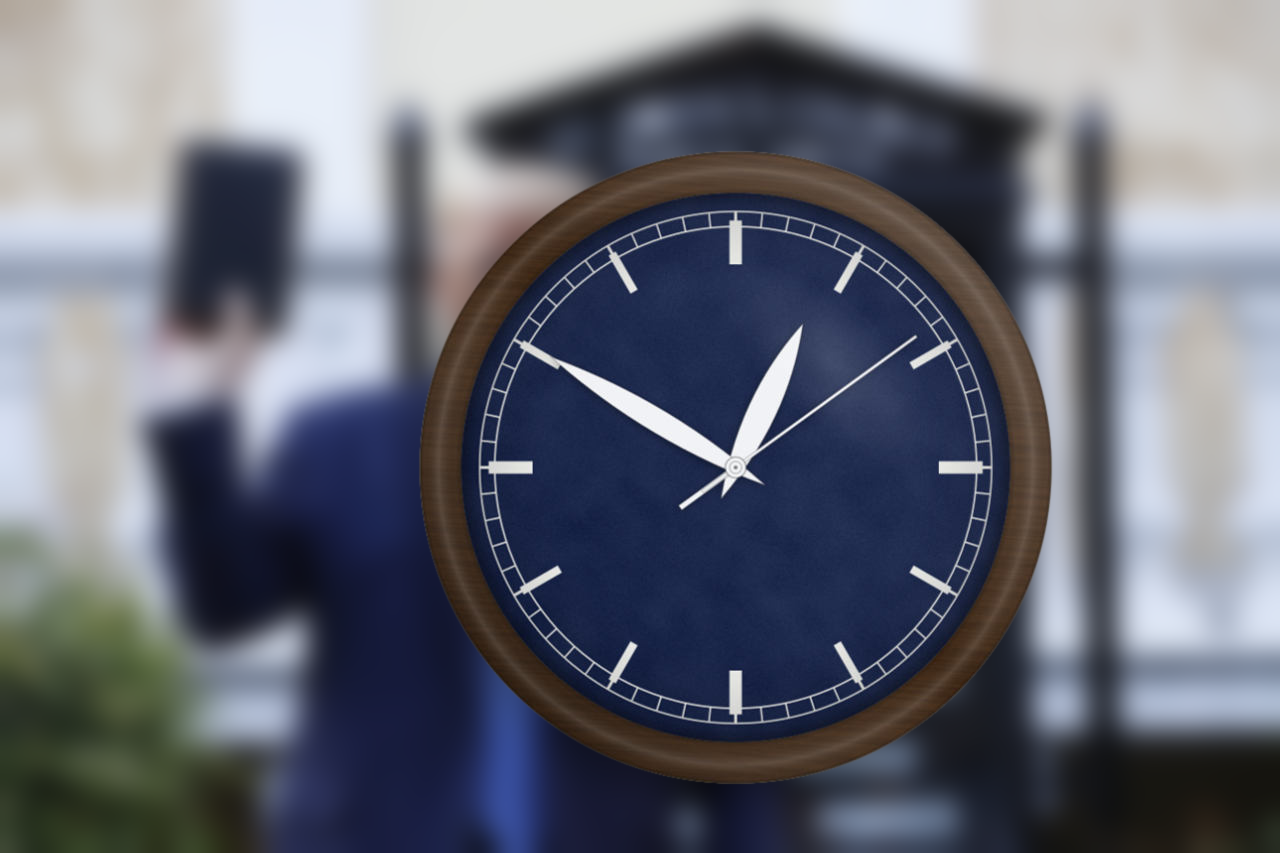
12:50:09
